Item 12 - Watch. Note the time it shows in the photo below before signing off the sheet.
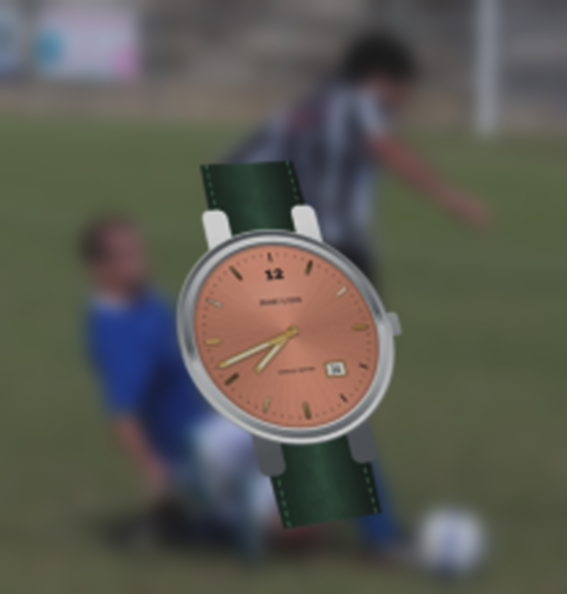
7:42
